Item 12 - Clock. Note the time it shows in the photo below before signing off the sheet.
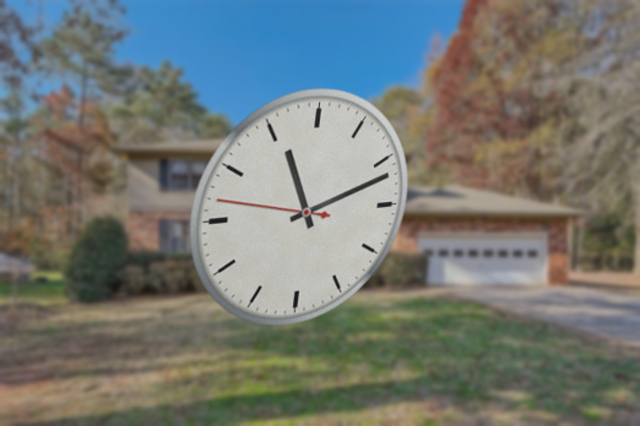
11:11:47
